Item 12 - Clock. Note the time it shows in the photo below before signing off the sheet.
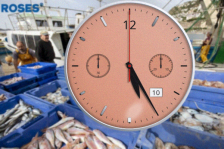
5:25
